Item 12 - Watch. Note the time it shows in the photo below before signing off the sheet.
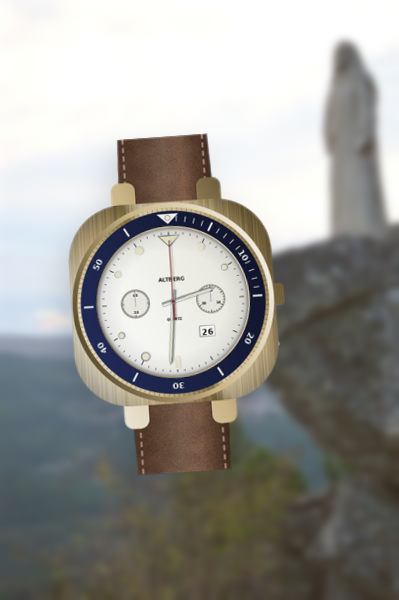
2:31
